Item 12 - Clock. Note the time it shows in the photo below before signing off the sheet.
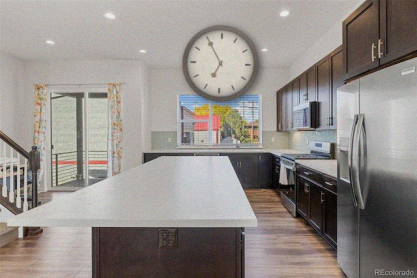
6:55
